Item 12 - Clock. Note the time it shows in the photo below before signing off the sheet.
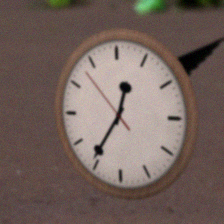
12:35:53
